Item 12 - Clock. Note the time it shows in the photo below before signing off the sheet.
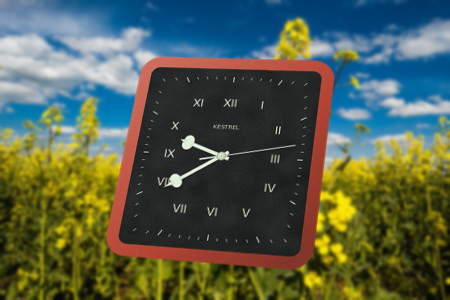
9:39:13
